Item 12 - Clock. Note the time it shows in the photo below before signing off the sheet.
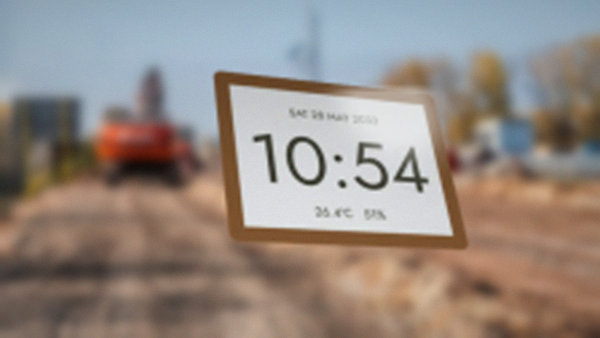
10:54
